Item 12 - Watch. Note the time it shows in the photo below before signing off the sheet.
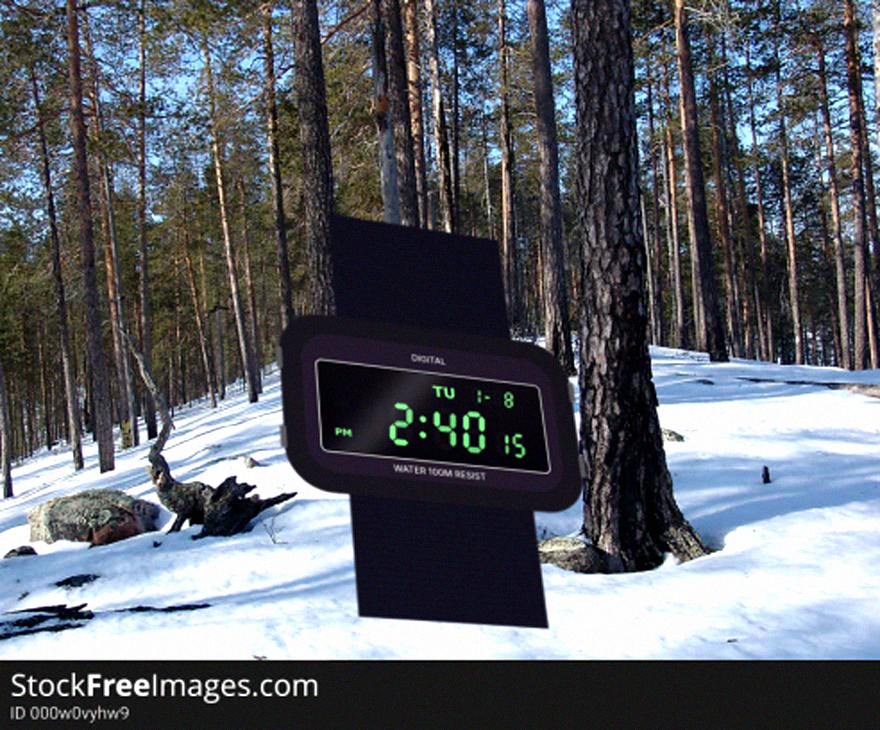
2:40:15
